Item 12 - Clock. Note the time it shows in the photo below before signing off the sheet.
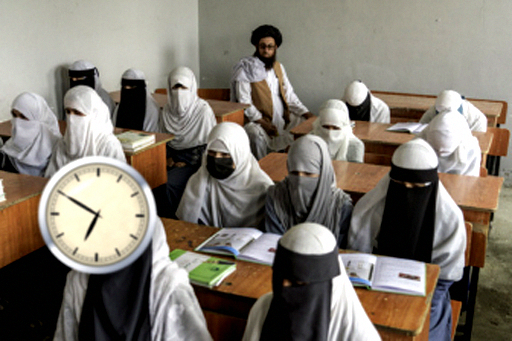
6:50
